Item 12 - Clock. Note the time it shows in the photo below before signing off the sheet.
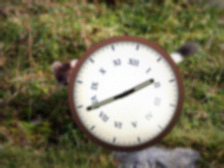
1:39
